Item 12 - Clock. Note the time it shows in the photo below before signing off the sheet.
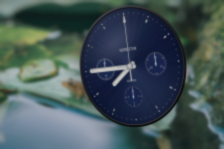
7:45
